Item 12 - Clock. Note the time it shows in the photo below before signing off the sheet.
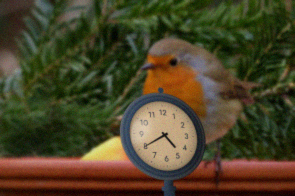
4:40
